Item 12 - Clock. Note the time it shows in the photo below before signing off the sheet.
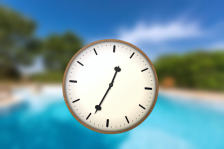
12:34
